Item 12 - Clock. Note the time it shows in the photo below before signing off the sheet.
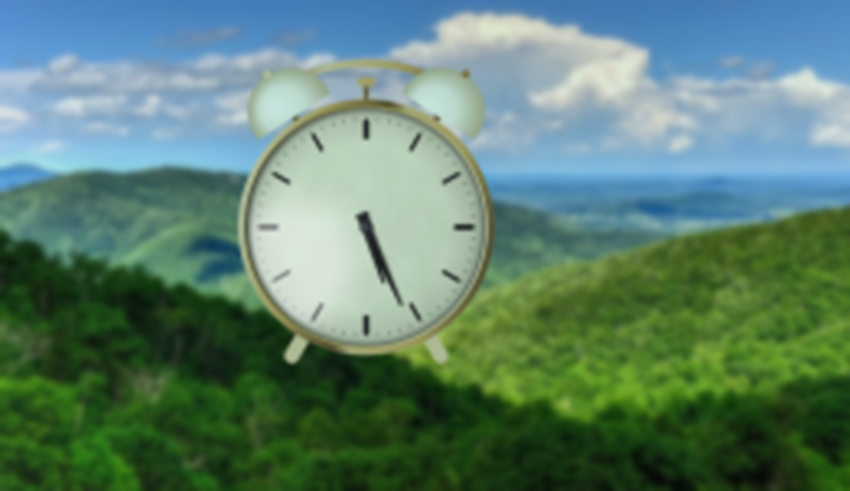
5:26
